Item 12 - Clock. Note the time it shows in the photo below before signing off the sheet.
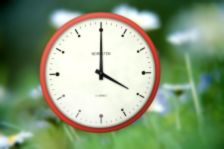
4:00
